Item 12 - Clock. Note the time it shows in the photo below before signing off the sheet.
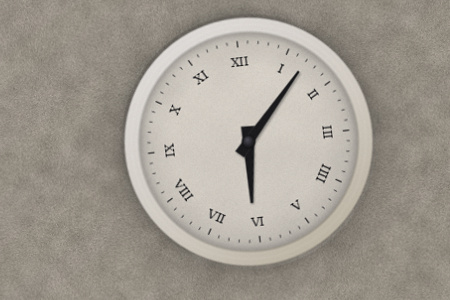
6:07
